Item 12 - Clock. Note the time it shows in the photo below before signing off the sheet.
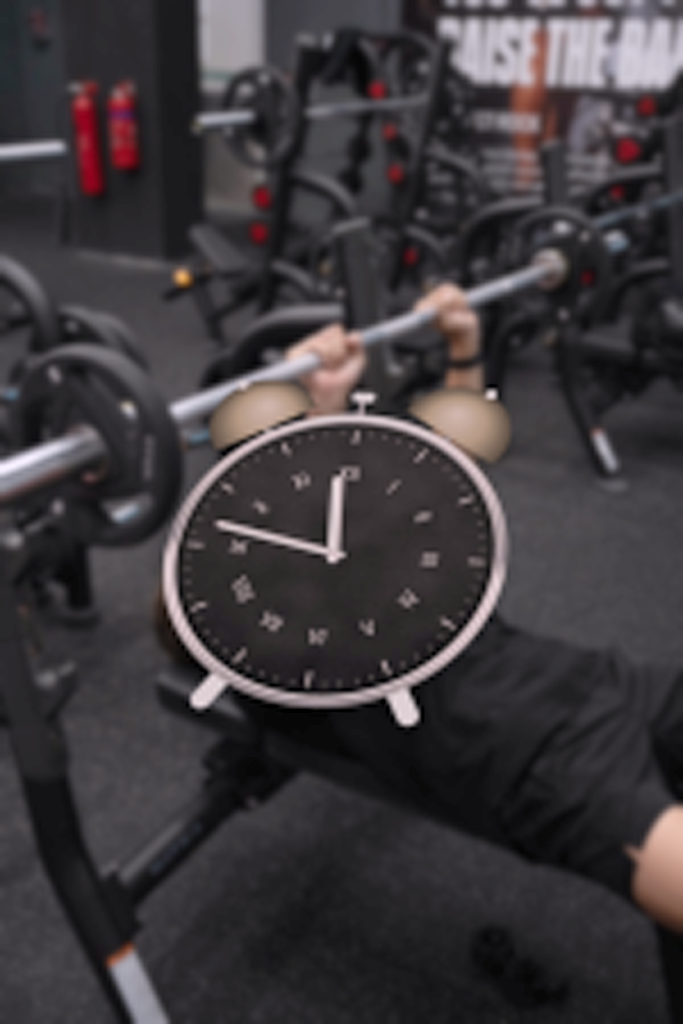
11:47
